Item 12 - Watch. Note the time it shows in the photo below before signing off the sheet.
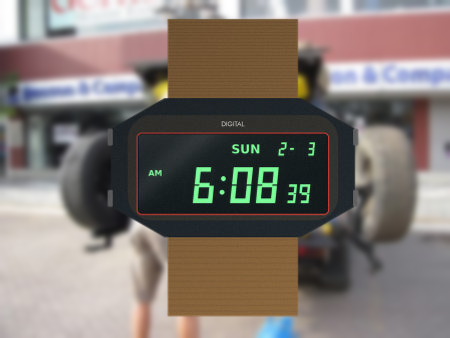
6:08:39
